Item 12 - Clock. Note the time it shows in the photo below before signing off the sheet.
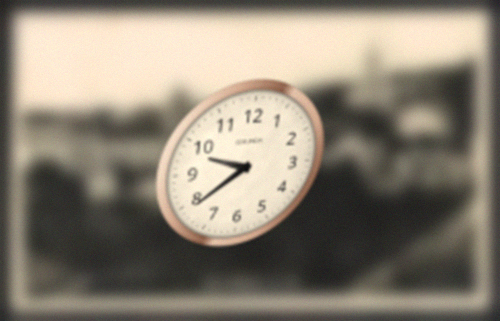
9:39
